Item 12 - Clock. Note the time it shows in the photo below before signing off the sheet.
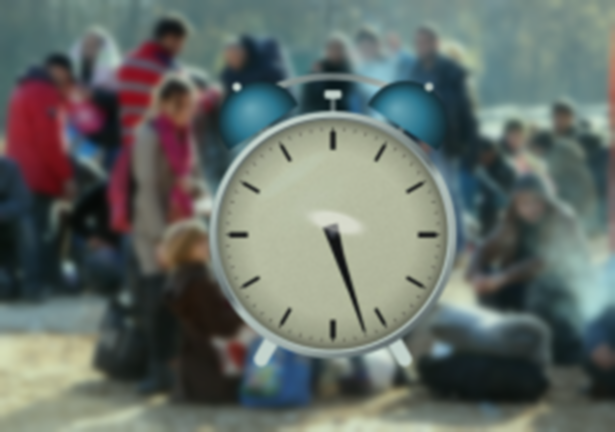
5:27
